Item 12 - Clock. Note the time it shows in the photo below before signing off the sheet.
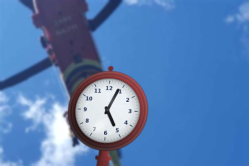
5:04
